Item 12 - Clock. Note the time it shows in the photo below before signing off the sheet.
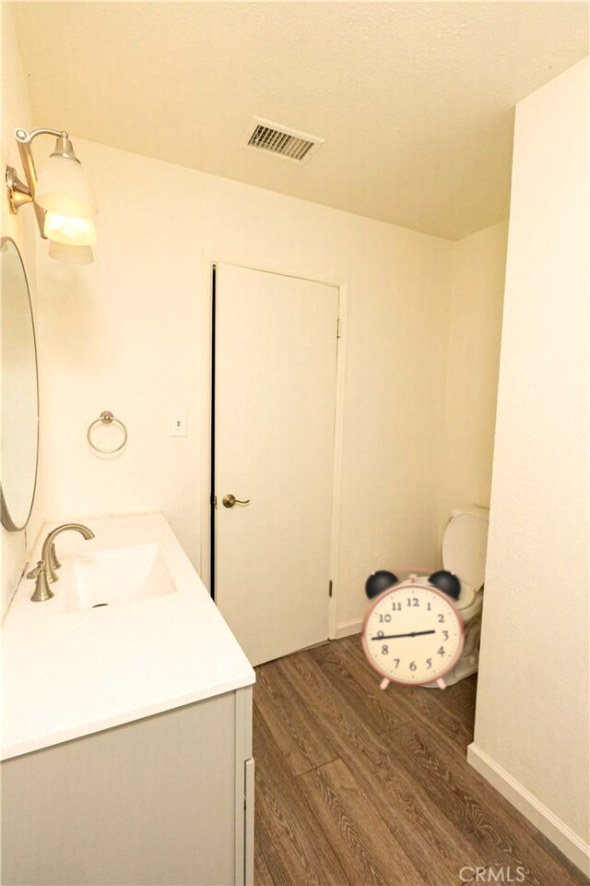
2:44
